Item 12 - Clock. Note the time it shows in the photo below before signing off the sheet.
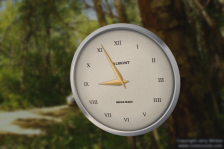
8:56
